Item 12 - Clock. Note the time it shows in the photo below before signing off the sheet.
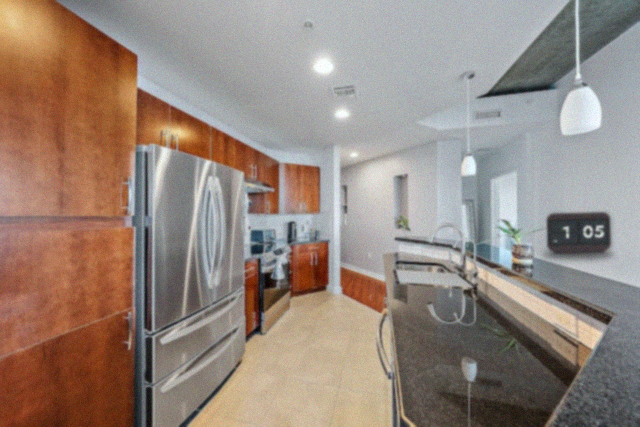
1:05
